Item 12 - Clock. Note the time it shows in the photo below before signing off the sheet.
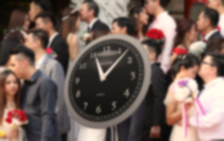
11:07
